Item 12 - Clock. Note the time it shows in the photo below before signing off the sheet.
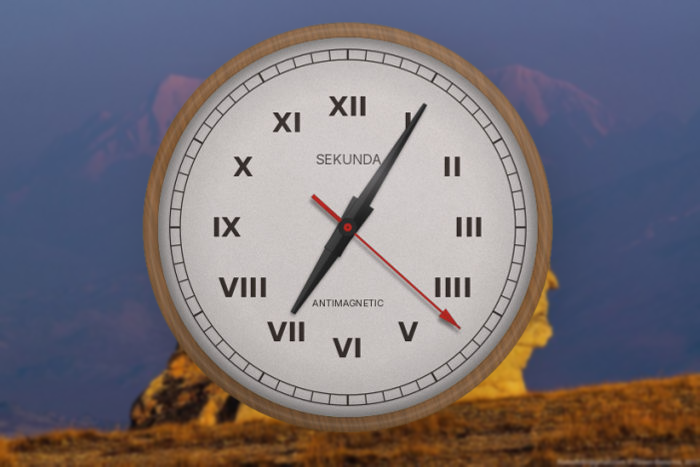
7:05:22
